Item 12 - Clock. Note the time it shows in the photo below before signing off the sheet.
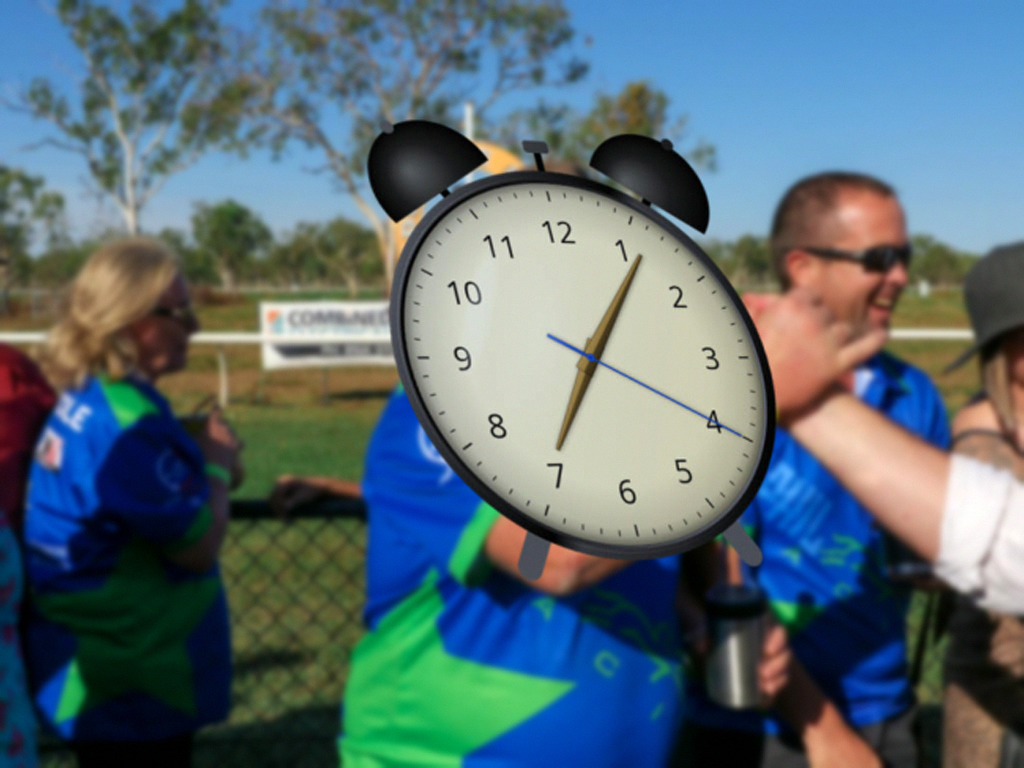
7:06:20
